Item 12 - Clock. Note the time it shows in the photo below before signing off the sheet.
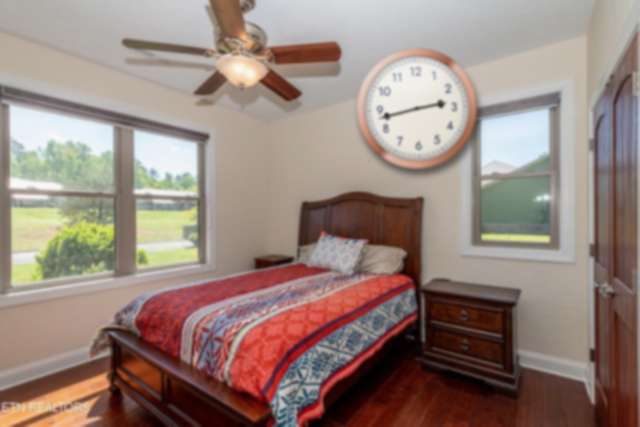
2:43
